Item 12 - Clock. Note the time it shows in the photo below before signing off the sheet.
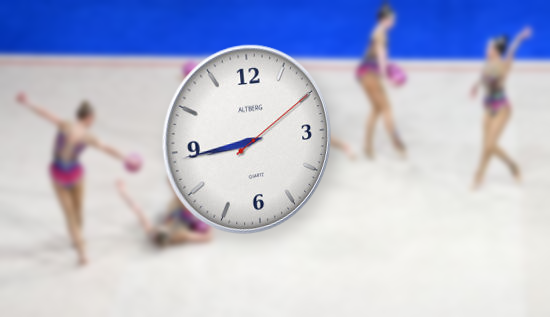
8:44:10
